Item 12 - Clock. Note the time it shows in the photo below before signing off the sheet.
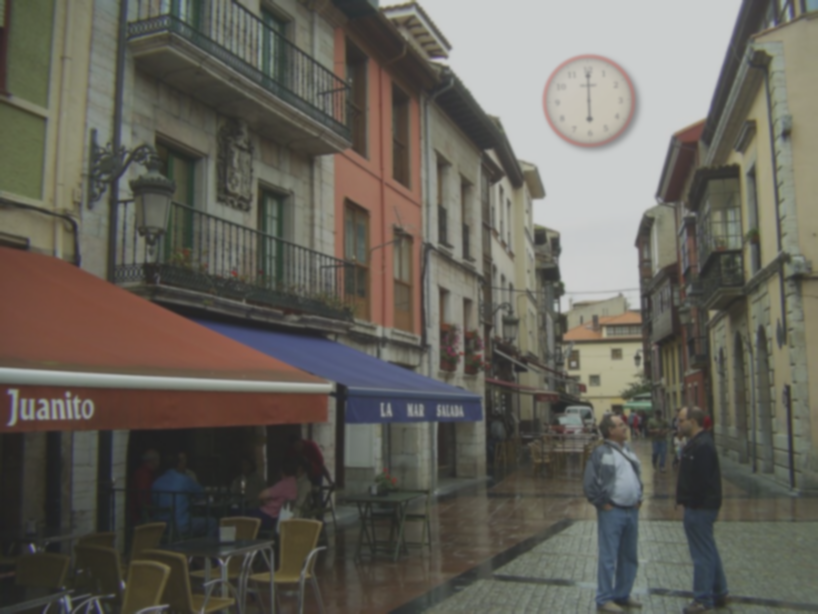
6:00
